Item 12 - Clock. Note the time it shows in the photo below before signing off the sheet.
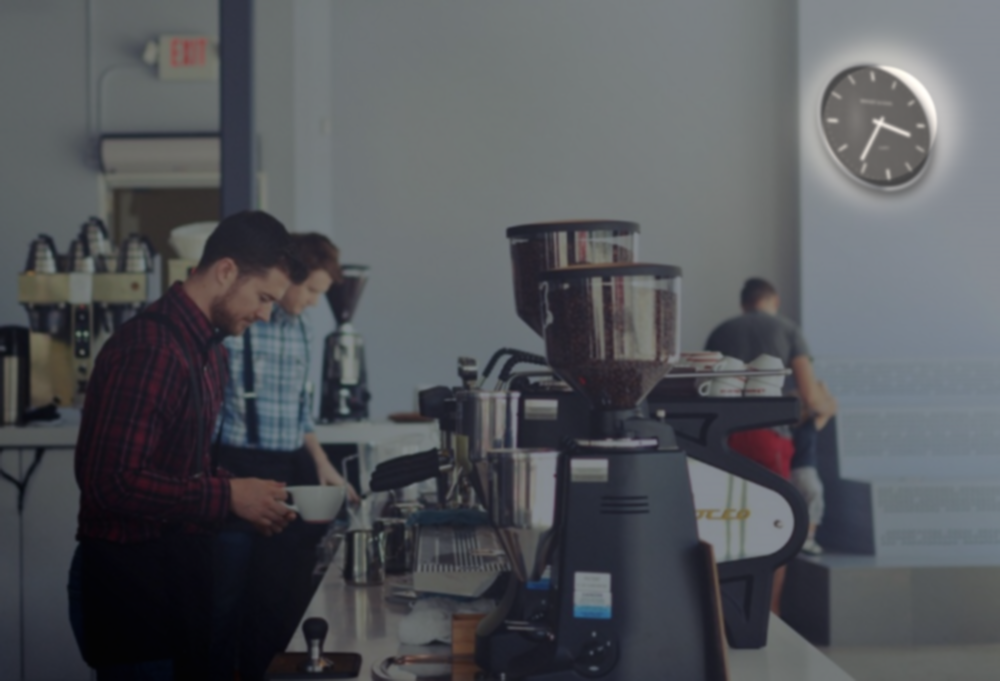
3:36
